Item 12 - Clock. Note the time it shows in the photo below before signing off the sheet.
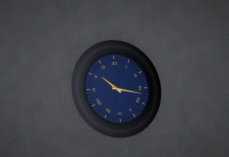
10:17
